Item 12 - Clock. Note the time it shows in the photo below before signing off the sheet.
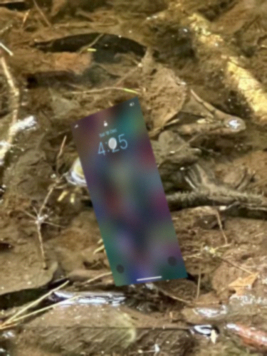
4:25
